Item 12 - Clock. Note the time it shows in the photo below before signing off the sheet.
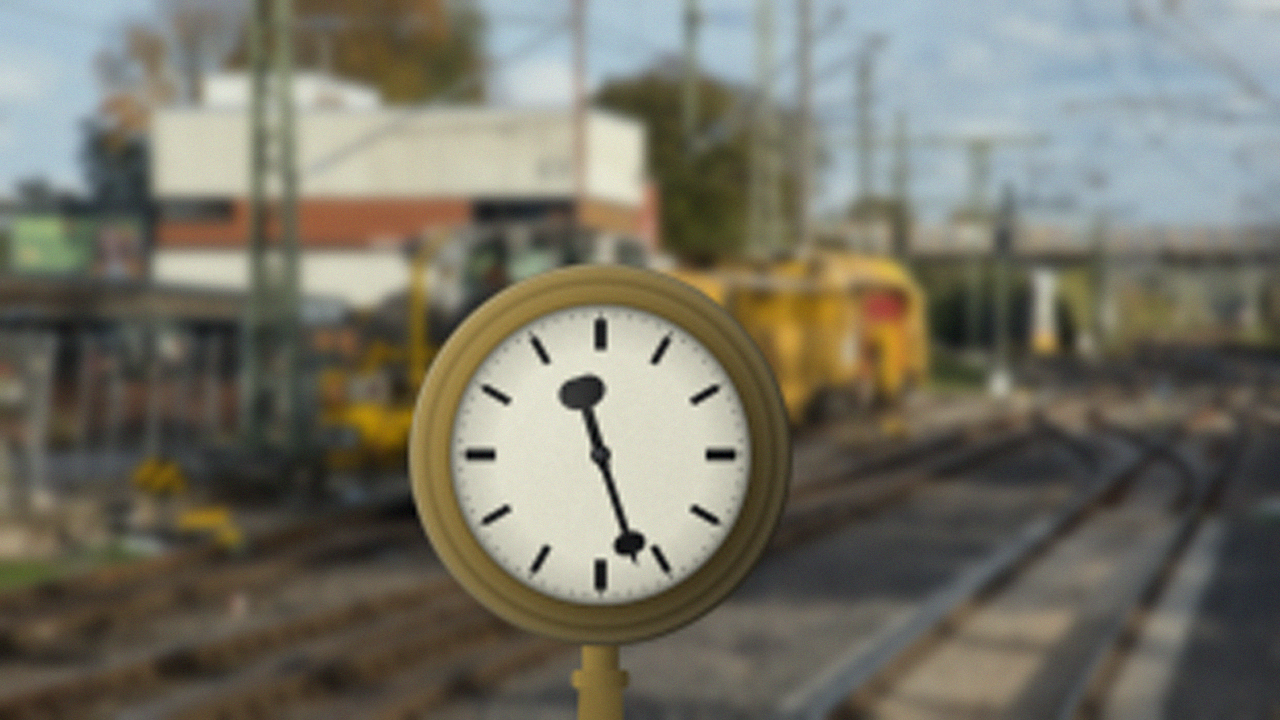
11:27
